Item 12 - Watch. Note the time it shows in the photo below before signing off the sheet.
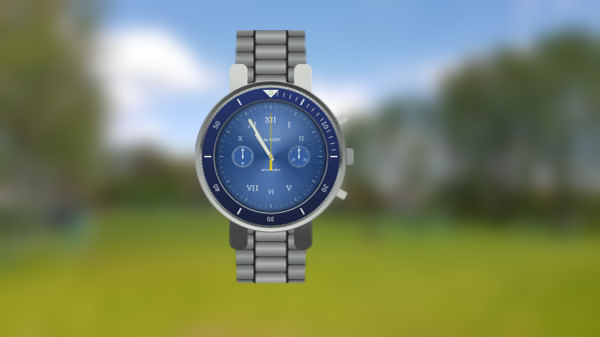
10:55
